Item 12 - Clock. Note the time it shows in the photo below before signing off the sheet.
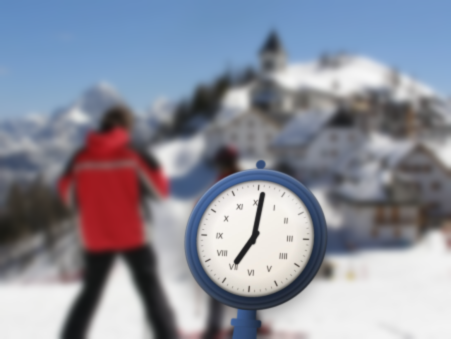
7:01
